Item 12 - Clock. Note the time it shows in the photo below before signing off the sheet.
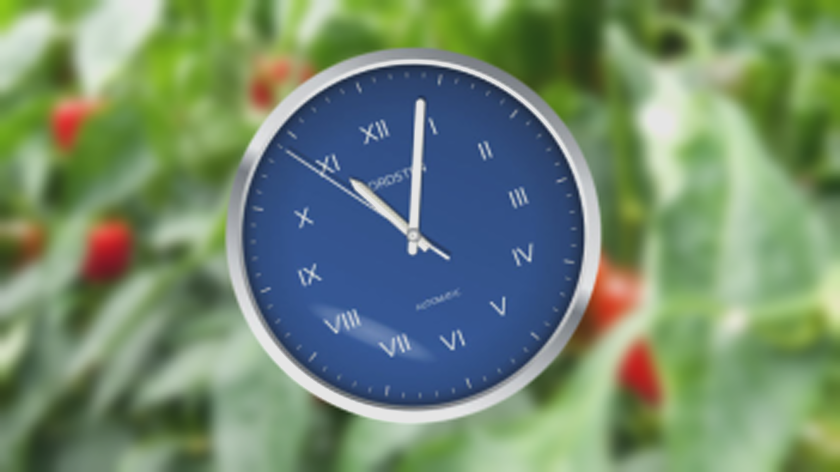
11:03:54
